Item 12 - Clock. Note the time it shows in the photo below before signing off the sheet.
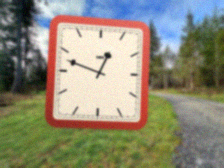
12:48
